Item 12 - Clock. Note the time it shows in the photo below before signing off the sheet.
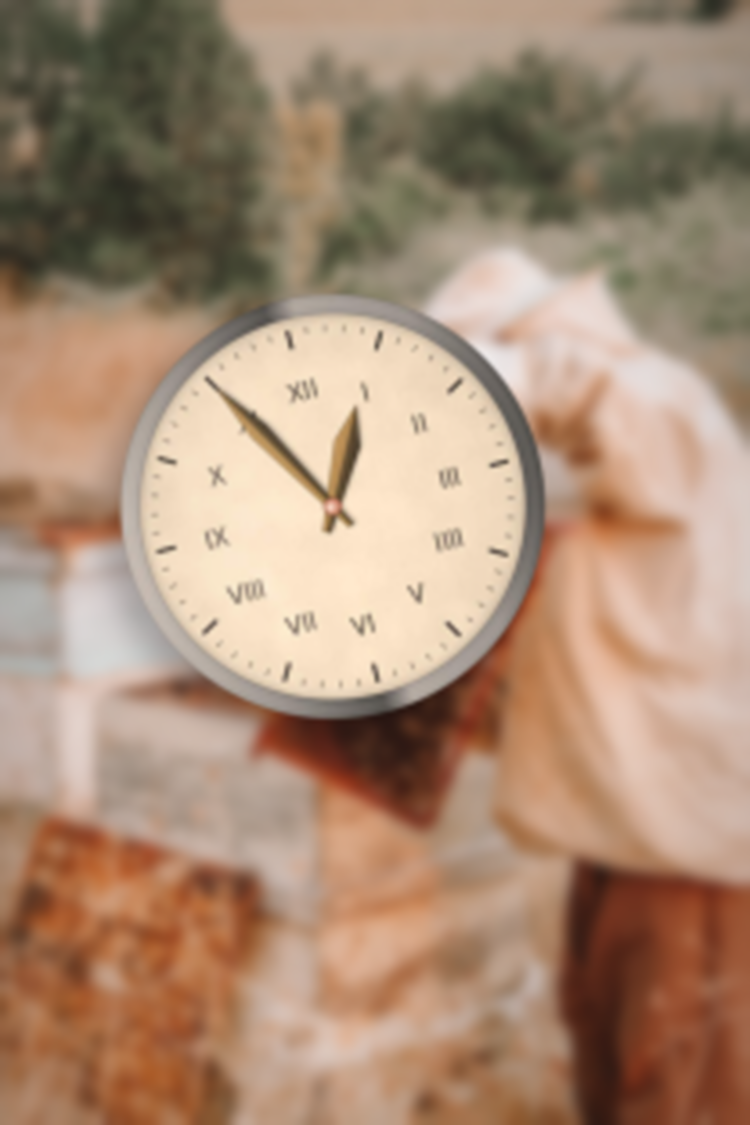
12:55
